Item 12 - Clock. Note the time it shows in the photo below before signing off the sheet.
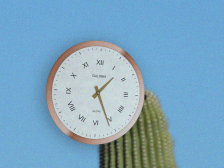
1:26
